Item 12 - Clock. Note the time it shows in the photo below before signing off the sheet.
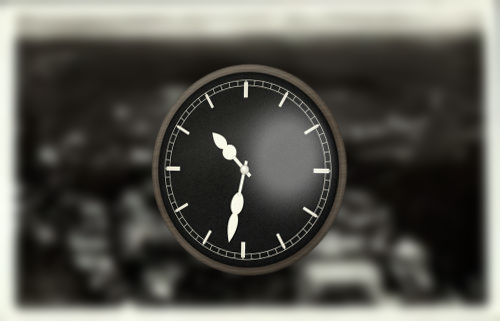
10:32
